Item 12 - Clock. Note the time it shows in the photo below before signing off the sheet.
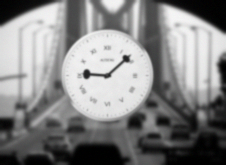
9:08
